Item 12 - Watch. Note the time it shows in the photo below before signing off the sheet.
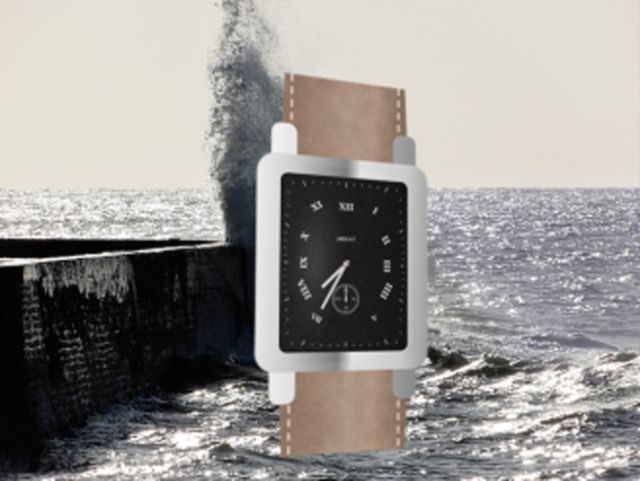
7:35
